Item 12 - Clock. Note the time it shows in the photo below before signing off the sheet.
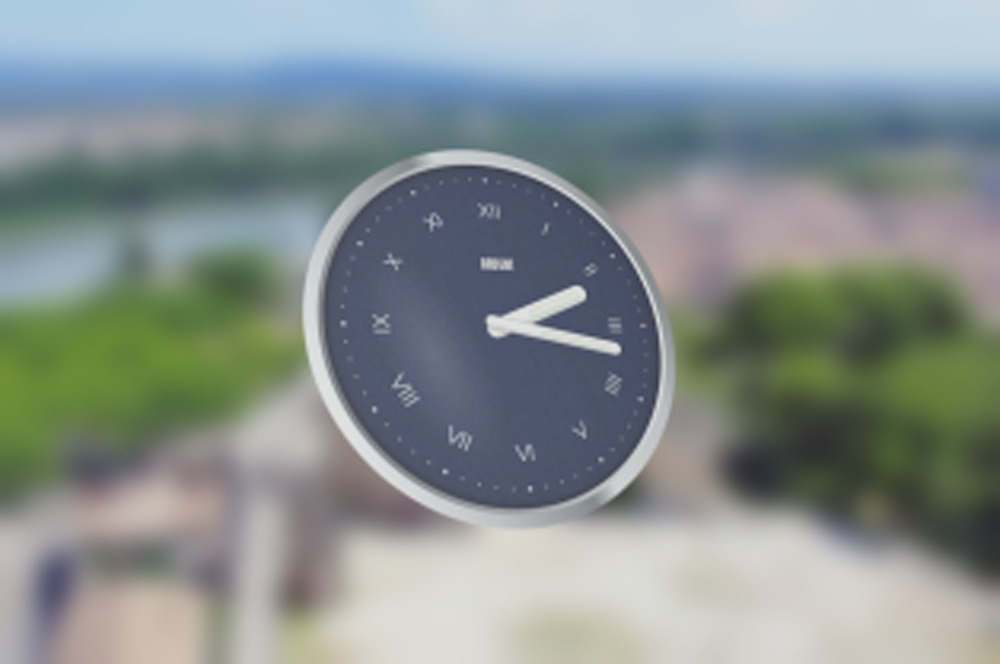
2:17
